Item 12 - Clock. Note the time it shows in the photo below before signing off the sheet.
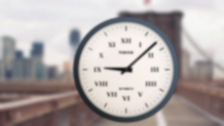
9:08
